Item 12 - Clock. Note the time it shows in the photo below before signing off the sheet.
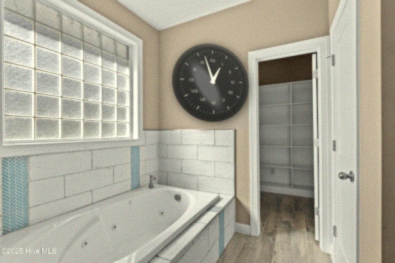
12:57
